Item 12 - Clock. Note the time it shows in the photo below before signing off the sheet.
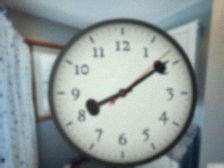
8:09:08
